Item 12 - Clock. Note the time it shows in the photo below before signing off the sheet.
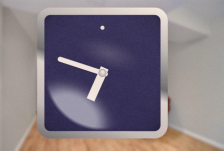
6:48
